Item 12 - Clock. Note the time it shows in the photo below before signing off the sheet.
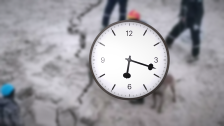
6:18
